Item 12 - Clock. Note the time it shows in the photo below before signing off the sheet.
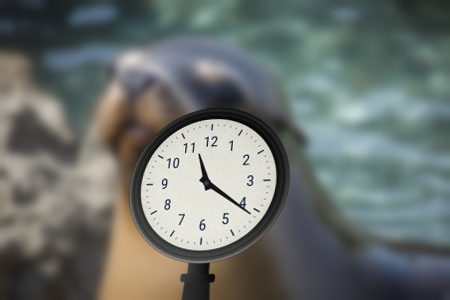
11:21
